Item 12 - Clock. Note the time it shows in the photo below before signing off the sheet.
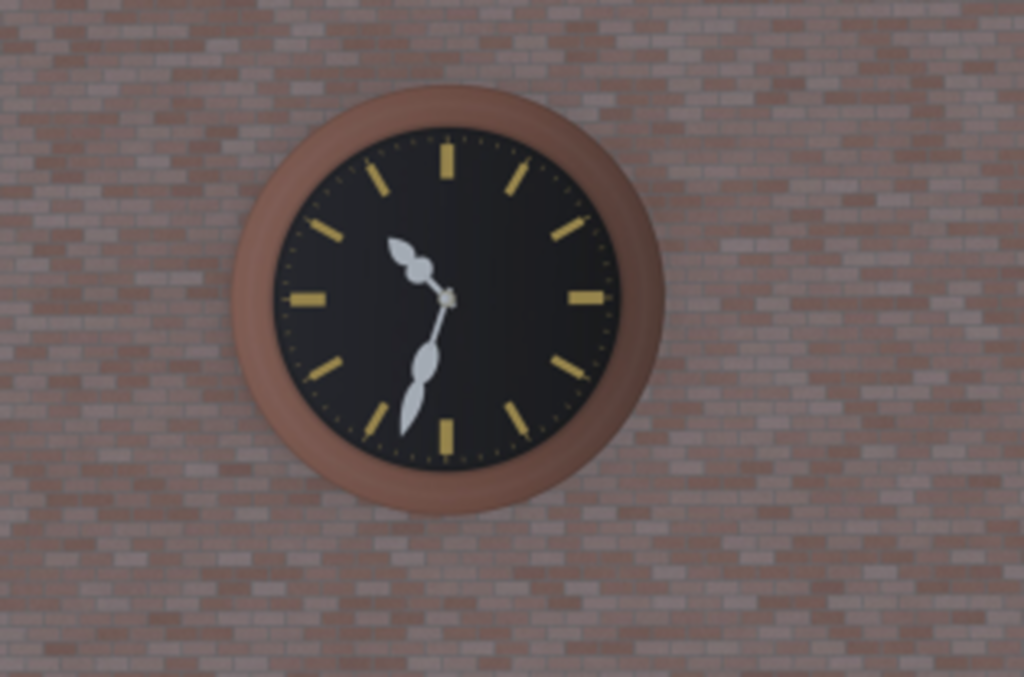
10:33
